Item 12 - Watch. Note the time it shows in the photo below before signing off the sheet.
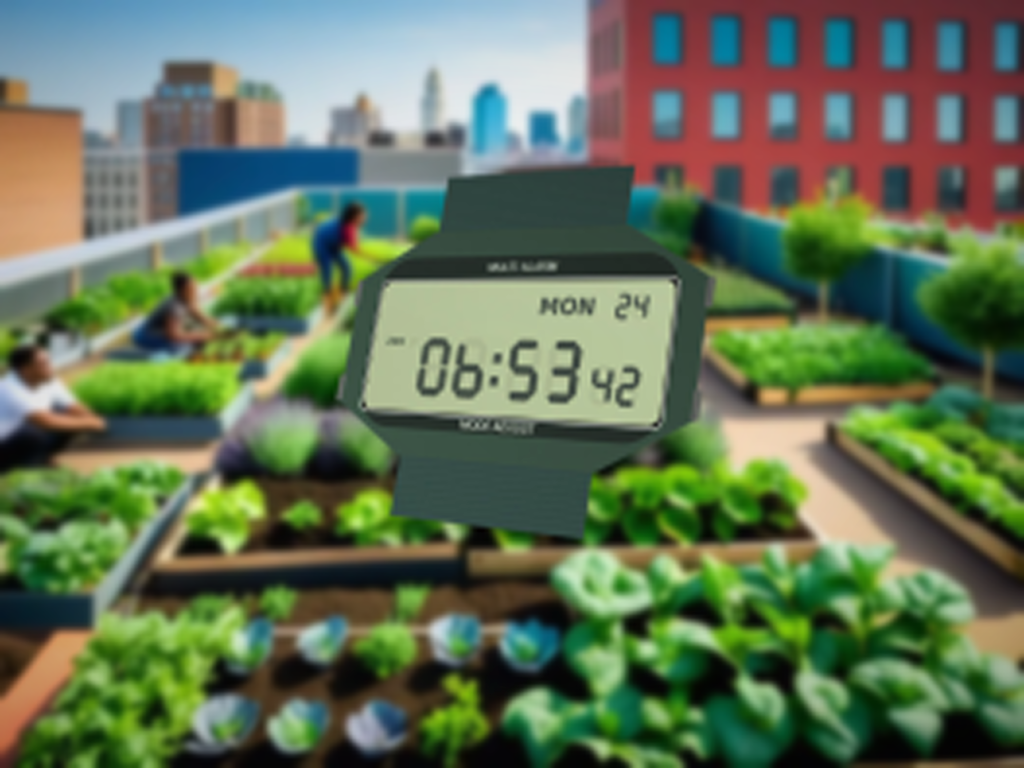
6:53:42
